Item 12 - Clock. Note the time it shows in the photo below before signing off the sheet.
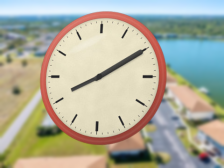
8:10
